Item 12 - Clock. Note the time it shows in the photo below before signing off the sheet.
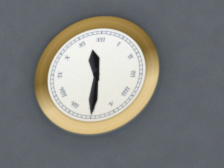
11:30
